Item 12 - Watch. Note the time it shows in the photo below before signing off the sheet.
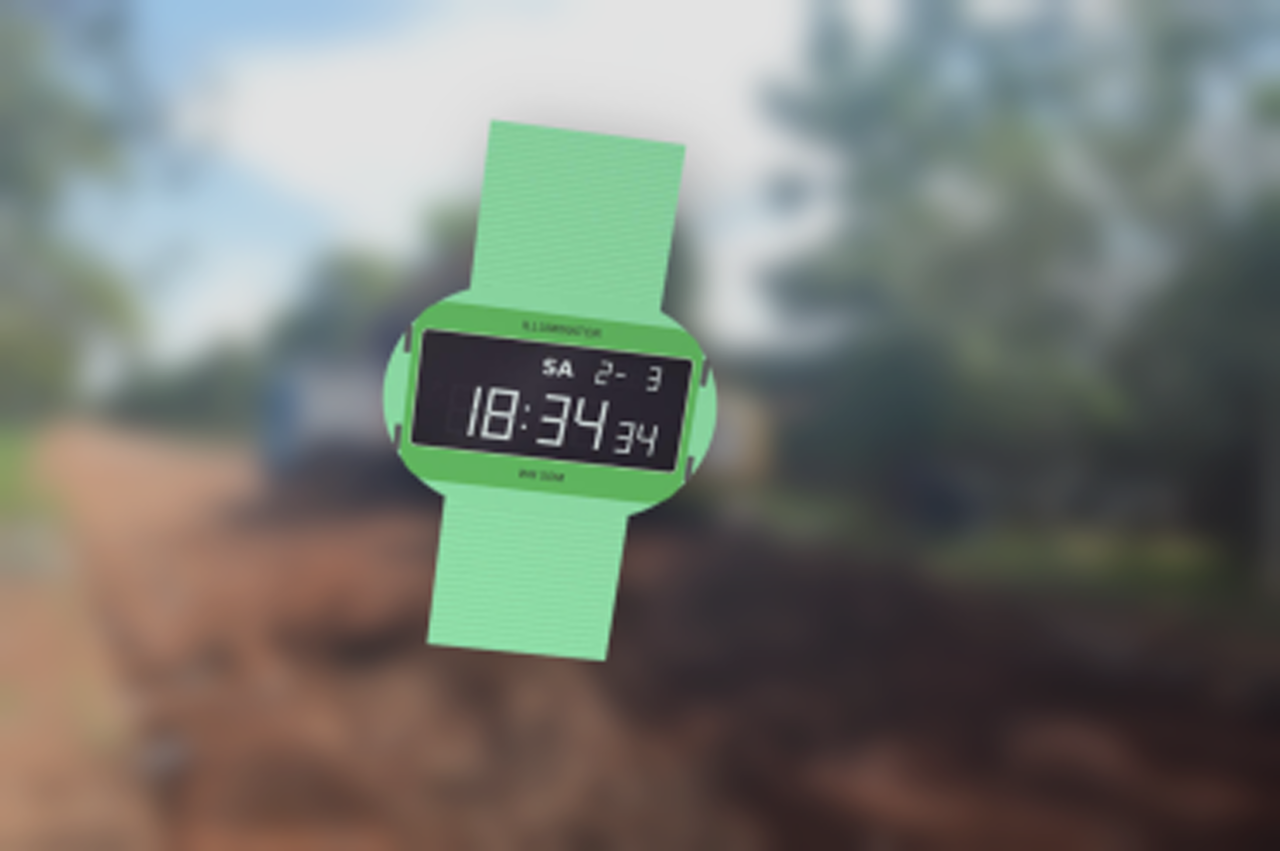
18:34:34
